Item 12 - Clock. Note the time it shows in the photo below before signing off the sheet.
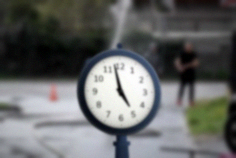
4:58
